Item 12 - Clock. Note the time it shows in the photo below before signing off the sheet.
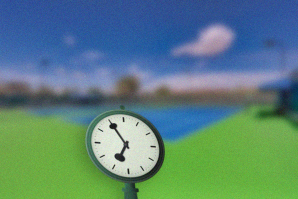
6:55
